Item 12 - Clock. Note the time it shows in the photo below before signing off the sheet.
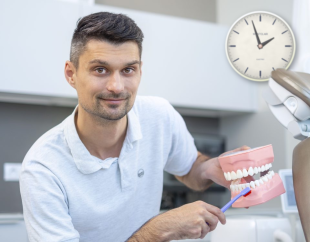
1:57
